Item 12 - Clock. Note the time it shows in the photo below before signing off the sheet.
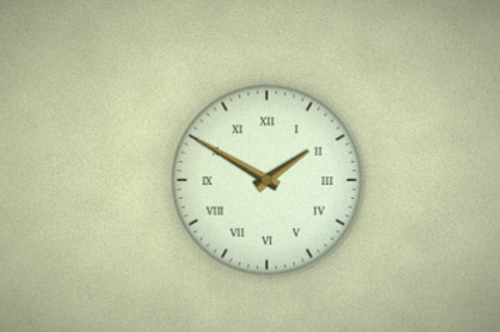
1:50
